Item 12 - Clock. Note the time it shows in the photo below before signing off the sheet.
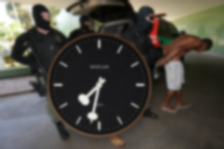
7:32
